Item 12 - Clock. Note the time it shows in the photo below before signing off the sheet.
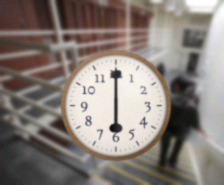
6:00
